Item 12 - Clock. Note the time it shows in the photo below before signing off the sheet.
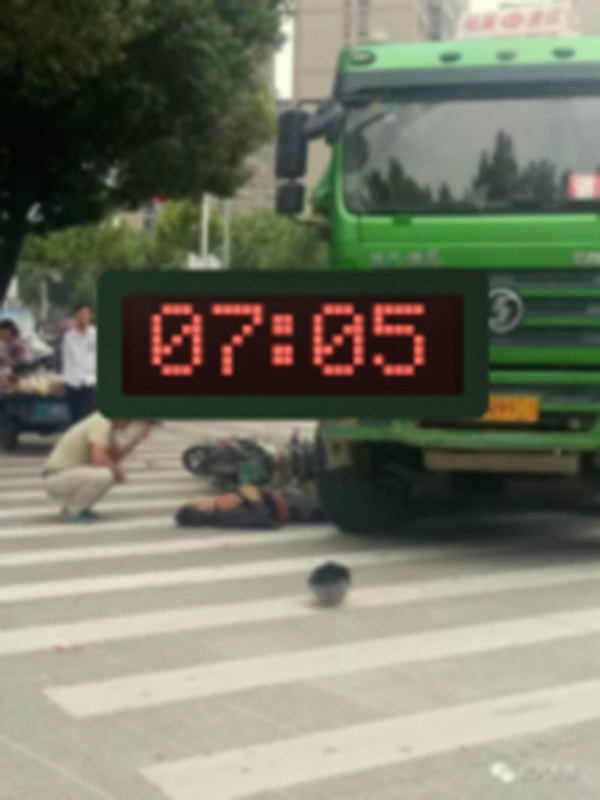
7:05
